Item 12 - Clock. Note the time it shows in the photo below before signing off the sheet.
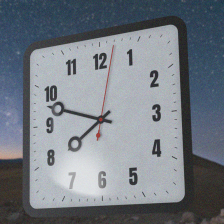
7:48:02
